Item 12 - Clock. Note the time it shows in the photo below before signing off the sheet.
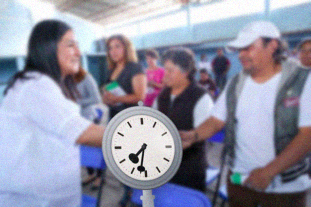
7:32
